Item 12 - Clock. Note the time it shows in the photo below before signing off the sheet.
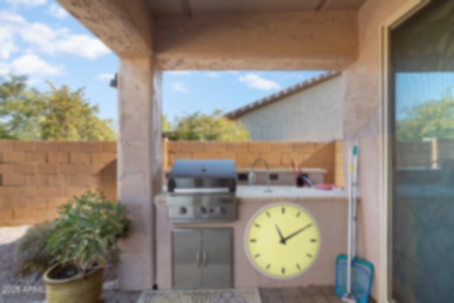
11:10
